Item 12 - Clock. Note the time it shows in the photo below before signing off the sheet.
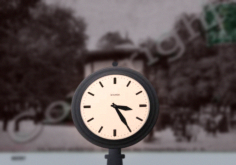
3:25
